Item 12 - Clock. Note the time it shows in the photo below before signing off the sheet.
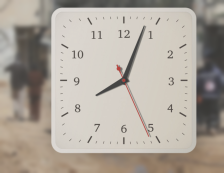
8:03:26
